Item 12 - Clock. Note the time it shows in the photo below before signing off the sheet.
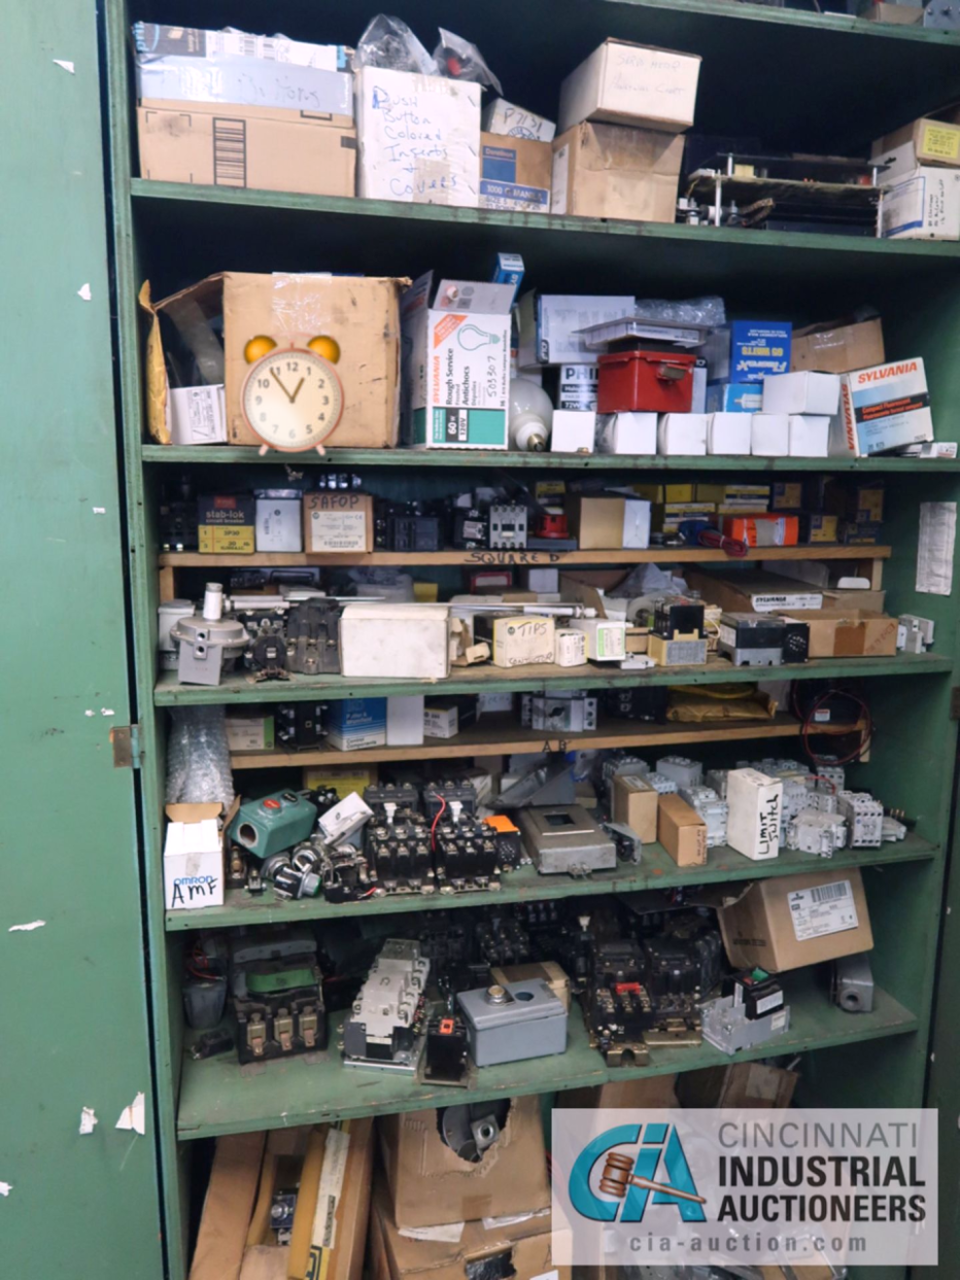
12:54
